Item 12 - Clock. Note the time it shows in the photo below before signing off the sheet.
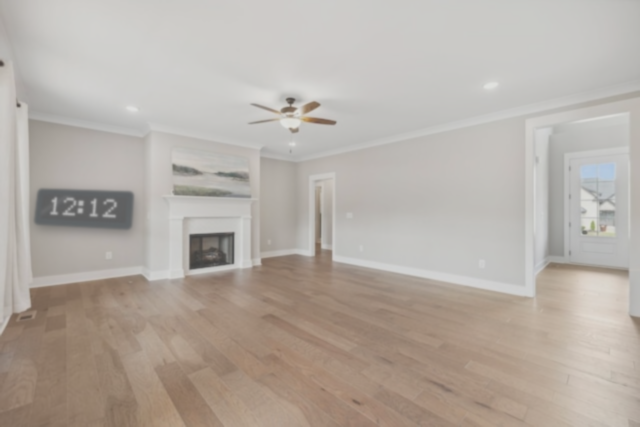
12:12
